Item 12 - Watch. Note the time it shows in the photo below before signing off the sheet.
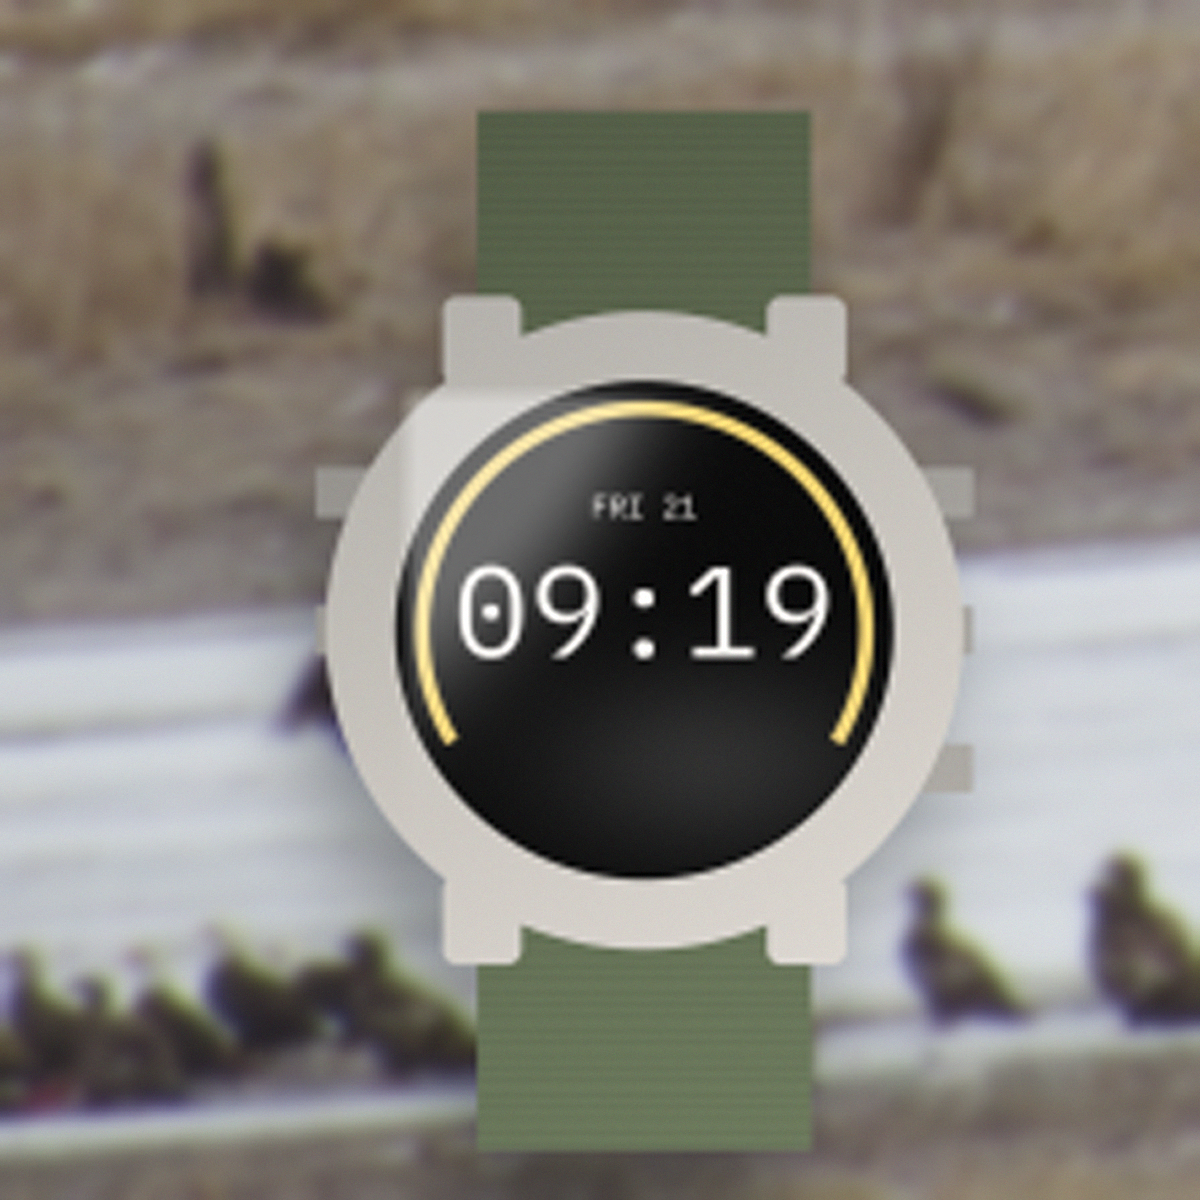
9:19
